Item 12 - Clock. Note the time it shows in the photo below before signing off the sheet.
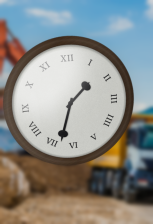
1:33
